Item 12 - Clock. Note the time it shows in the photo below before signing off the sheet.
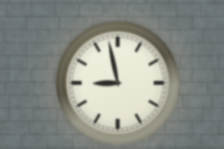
8:58
